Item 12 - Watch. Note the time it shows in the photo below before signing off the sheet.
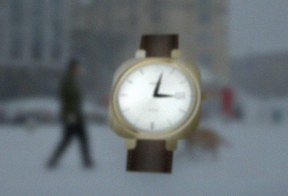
3:02
